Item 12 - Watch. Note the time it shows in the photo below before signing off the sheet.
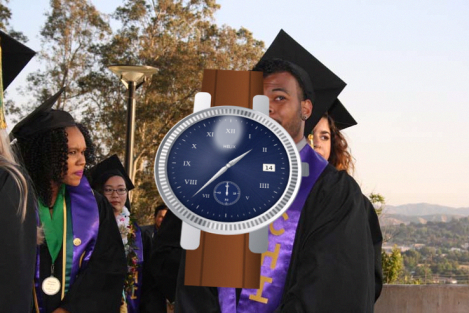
1:37
